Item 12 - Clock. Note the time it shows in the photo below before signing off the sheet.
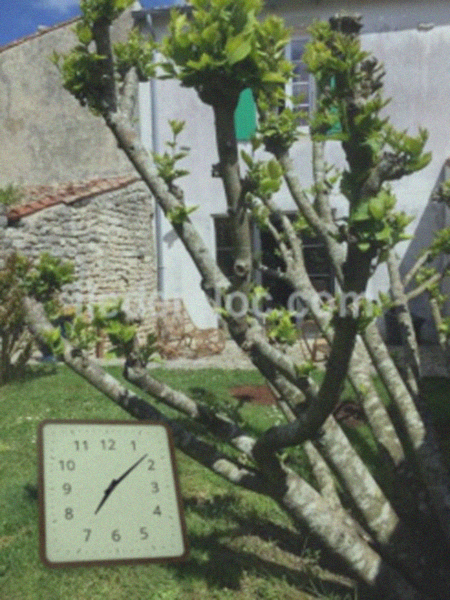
7:08
